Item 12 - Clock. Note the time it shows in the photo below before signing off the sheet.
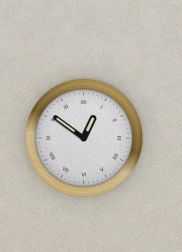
12:51
